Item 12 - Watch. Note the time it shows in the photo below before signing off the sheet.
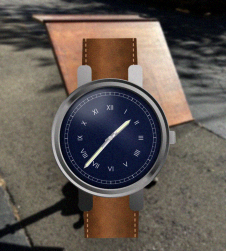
1:37
